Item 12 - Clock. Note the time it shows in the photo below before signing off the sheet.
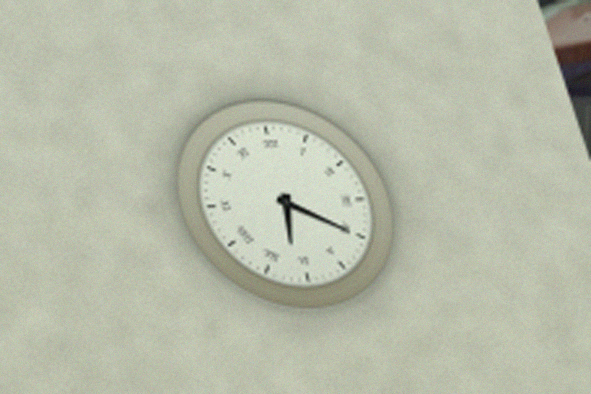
6:20
